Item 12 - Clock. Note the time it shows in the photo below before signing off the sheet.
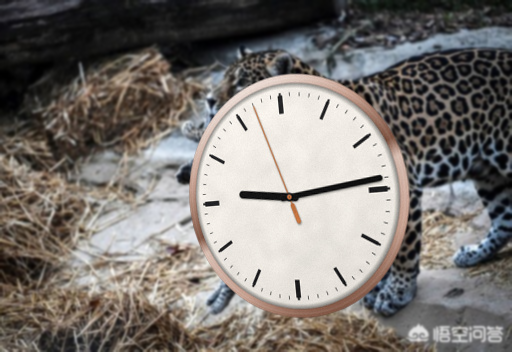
9:13:57
